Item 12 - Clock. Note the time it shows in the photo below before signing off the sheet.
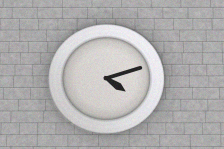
4:12
